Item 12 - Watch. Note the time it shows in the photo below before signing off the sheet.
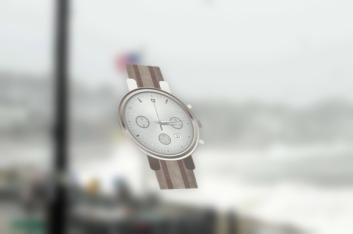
3:14
